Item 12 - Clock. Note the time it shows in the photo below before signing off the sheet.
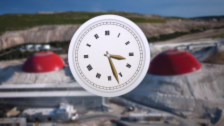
3:27
